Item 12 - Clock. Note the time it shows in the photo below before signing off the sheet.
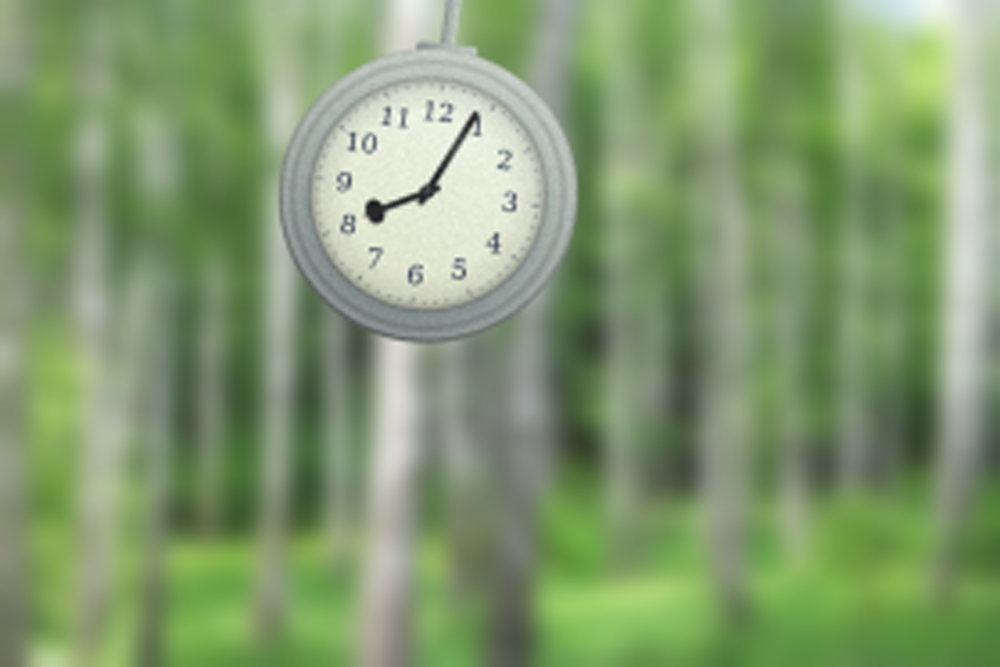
8:04
